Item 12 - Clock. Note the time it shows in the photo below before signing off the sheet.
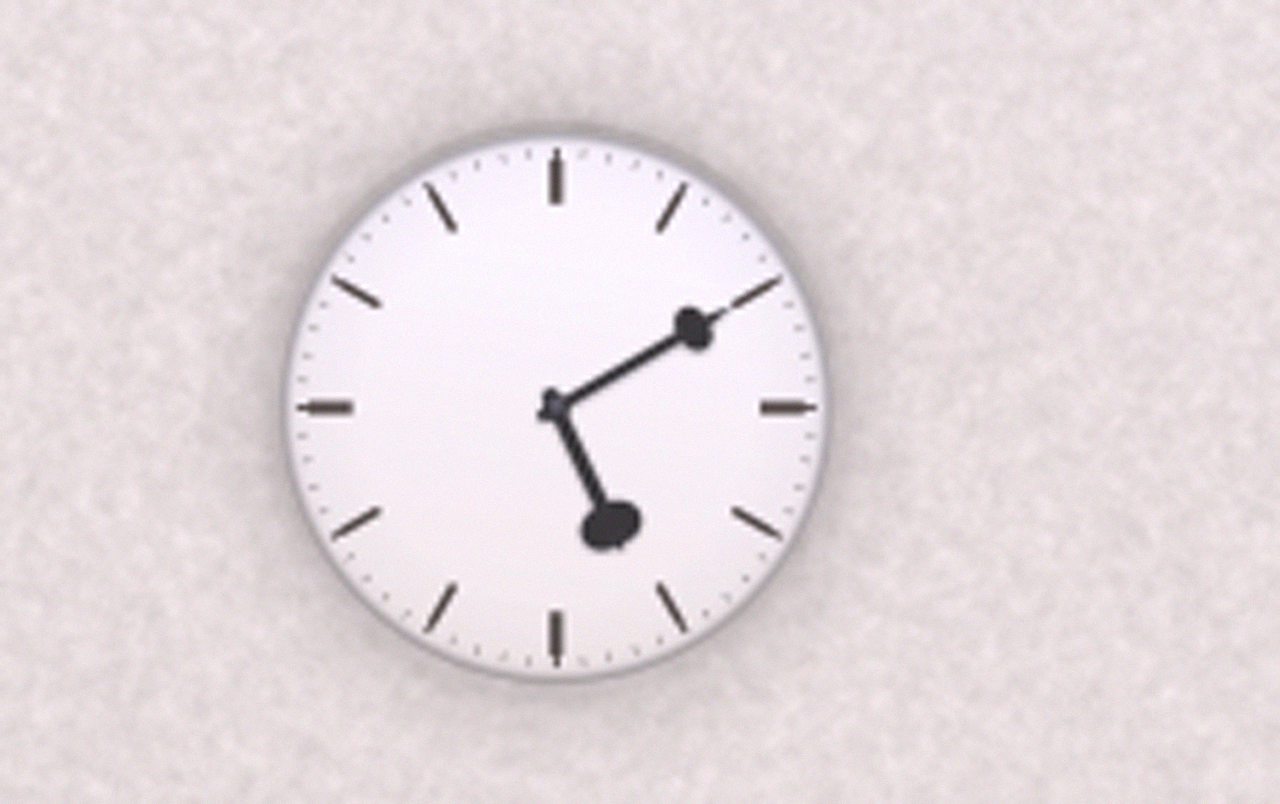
5:10
